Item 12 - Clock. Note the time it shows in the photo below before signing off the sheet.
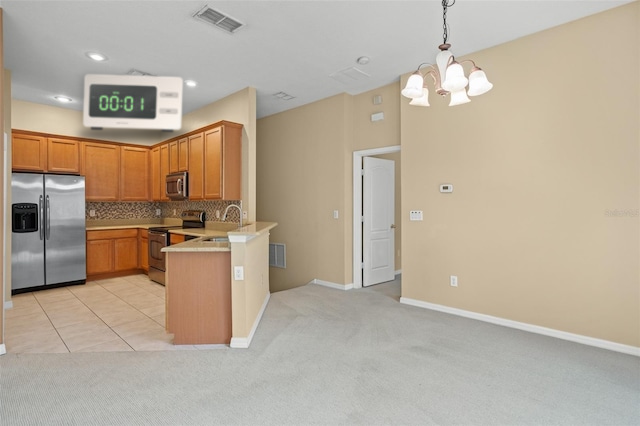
0:01
